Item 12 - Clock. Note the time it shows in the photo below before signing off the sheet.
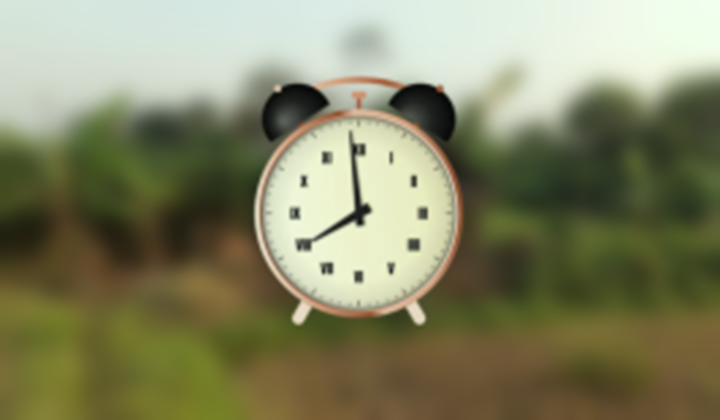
7:59
